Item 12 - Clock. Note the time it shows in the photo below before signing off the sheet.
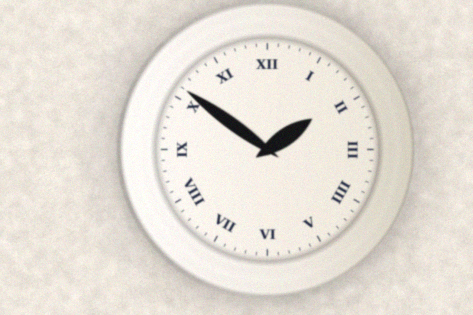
1:51
